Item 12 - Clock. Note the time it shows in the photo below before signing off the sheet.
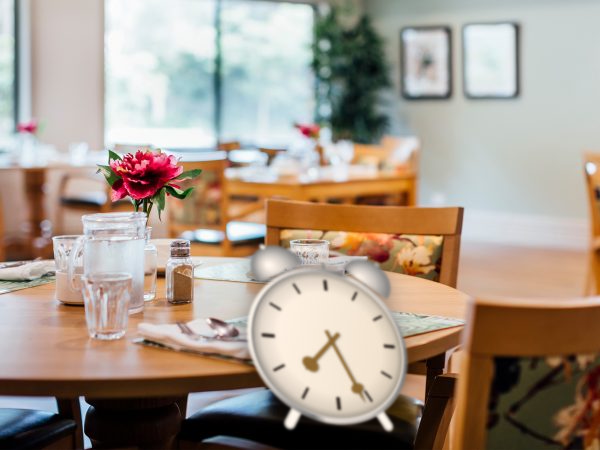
7:26
